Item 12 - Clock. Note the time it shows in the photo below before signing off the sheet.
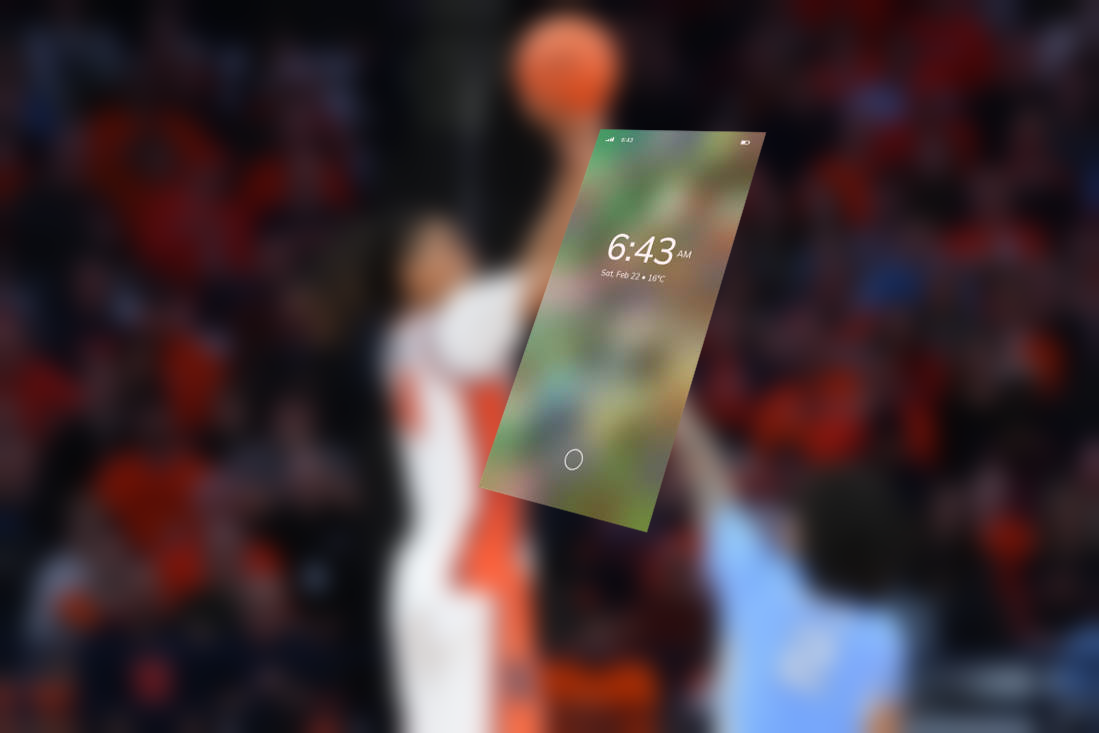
6:43
